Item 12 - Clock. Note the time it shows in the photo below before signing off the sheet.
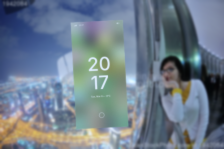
20:17
